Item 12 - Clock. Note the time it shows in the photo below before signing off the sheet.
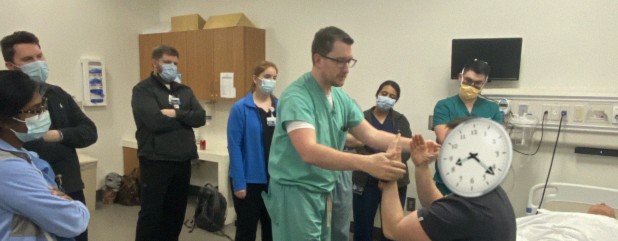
8:22
